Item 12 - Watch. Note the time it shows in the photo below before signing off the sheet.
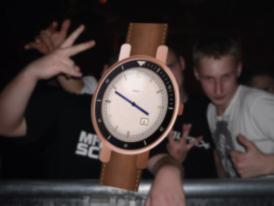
3:49
